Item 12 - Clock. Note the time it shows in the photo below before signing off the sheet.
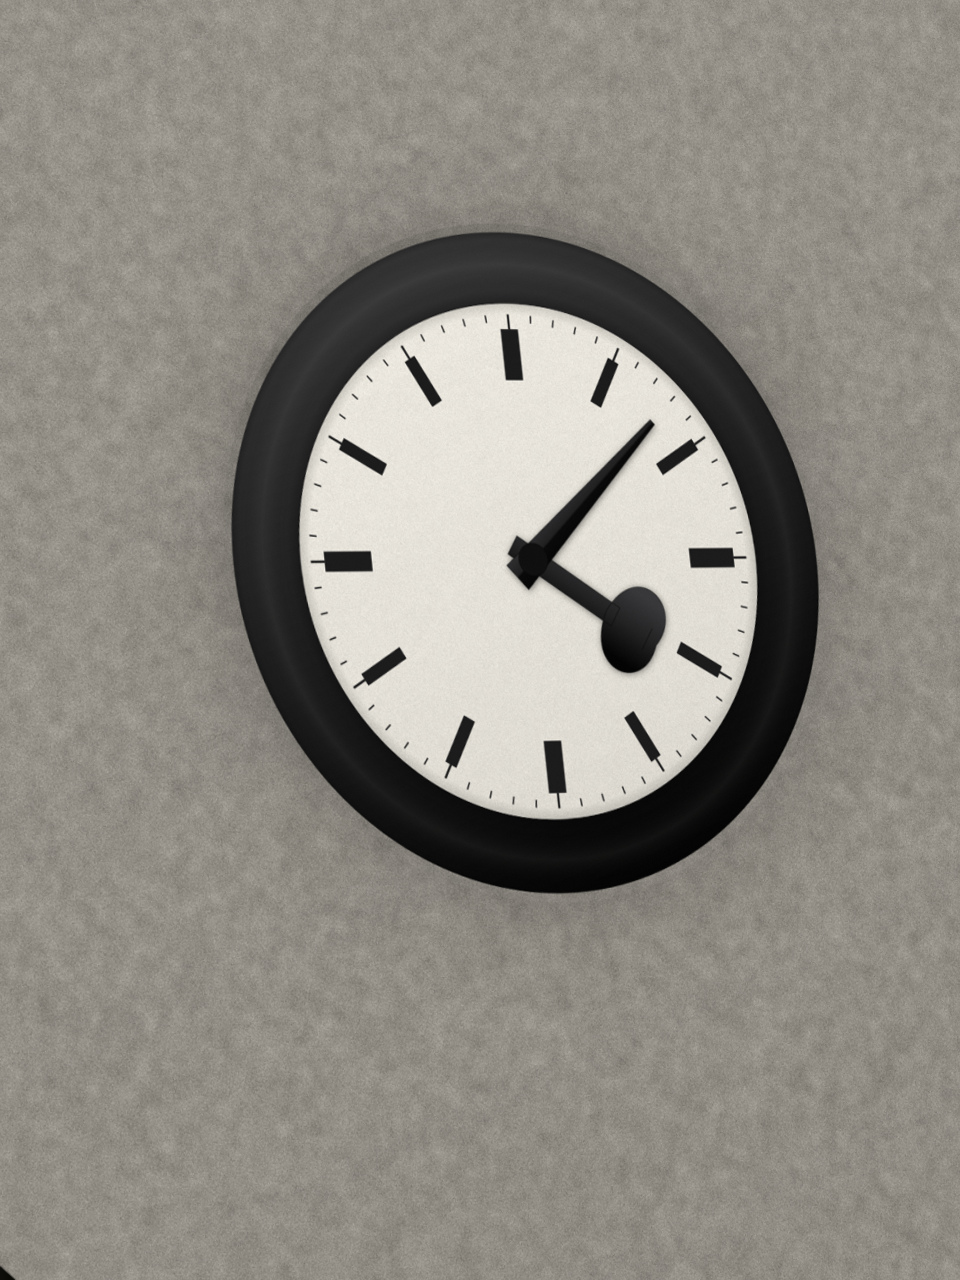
4:08
